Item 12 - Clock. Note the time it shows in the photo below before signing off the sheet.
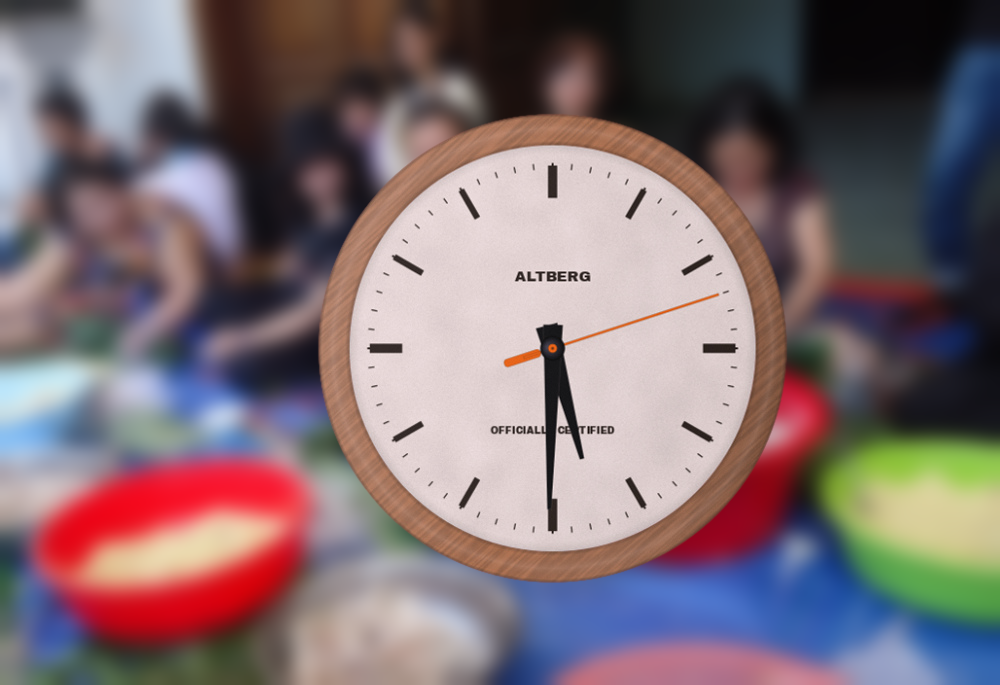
5:30:12
